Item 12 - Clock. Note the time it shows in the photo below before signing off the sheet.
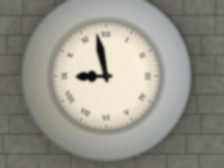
8:58
